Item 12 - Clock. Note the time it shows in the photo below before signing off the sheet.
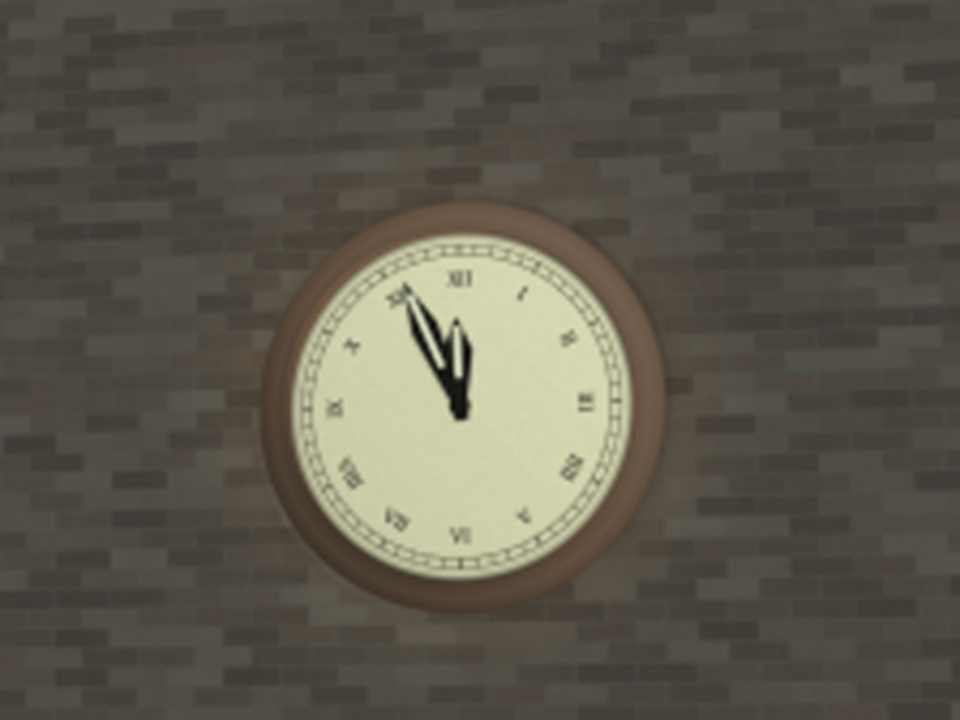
11:56
